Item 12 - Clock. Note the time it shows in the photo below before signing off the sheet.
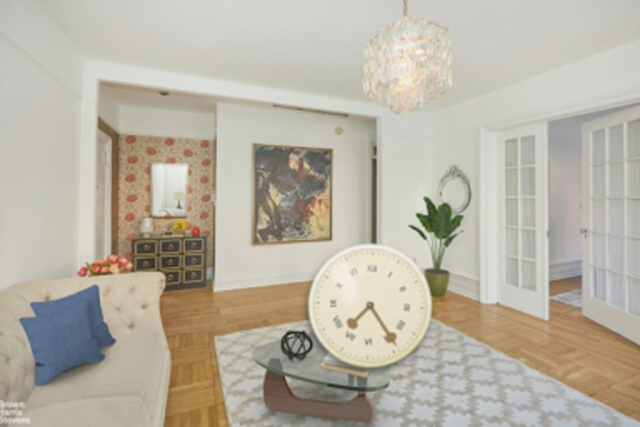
7:24
